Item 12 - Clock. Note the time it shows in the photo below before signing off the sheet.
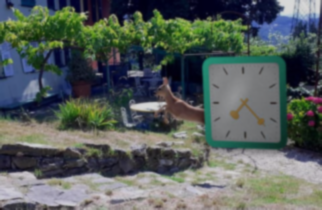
7:23
